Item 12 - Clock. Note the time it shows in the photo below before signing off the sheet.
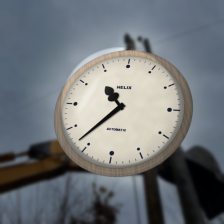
10:37
